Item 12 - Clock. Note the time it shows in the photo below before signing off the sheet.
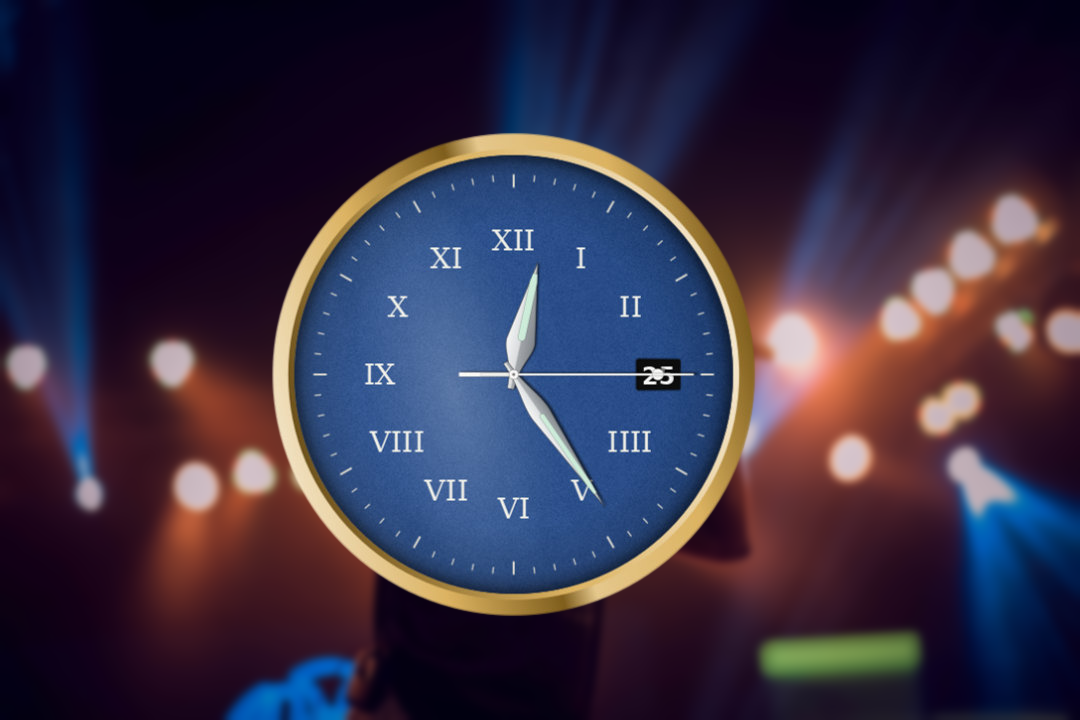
12:24:15
